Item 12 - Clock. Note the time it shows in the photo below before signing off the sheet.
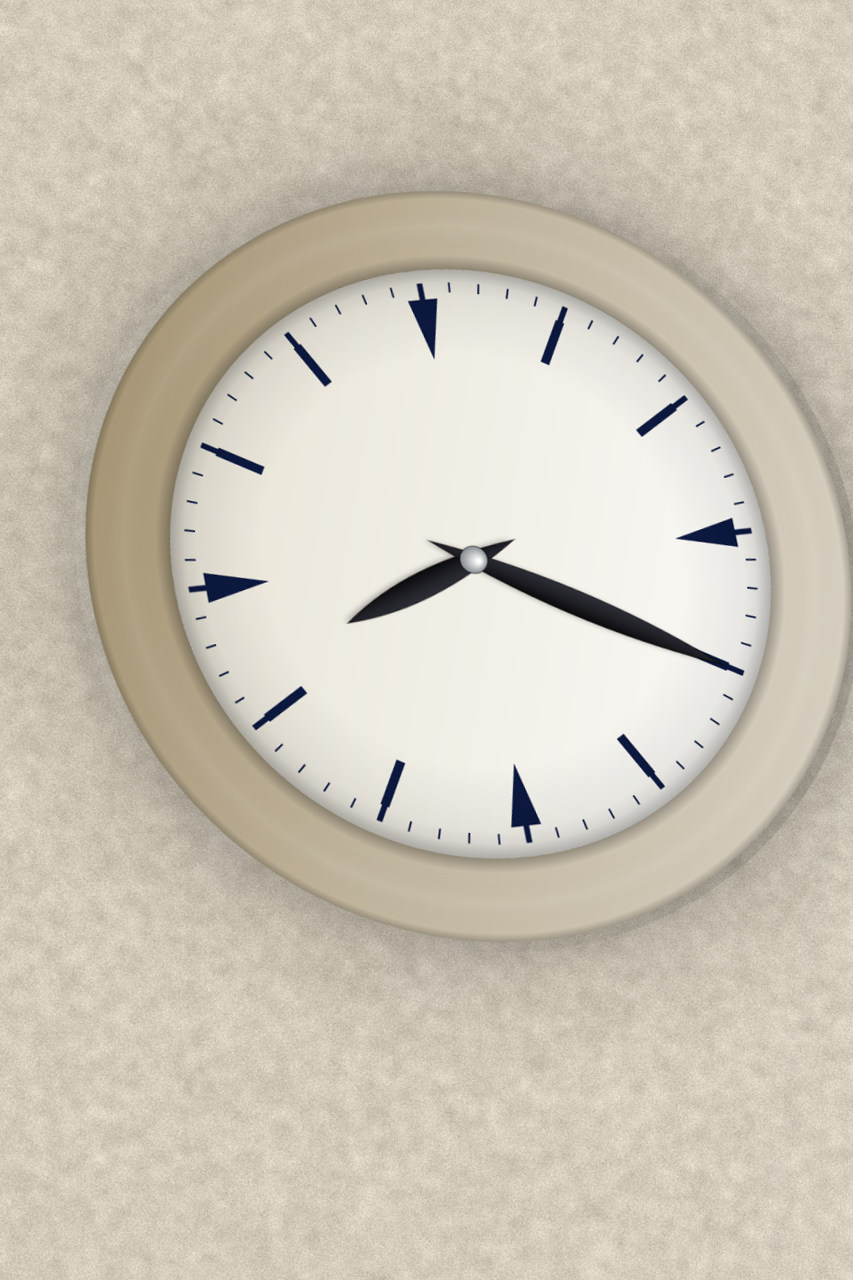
8:20
